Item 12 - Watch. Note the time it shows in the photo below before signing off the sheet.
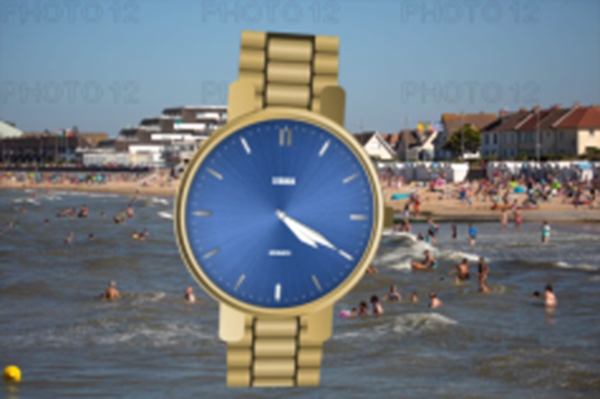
4:20
